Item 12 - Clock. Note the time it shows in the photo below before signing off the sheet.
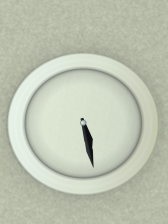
5:28
